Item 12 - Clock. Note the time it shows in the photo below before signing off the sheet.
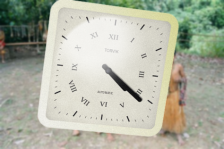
4:21
